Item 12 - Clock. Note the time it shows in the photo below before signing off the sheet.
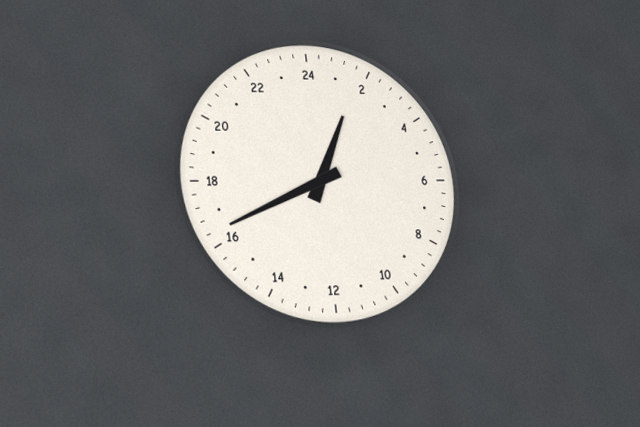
1:41
